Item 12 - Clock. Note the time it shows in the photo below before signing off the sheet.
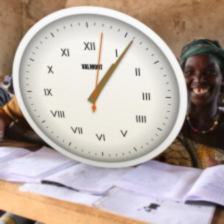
1:06:02
